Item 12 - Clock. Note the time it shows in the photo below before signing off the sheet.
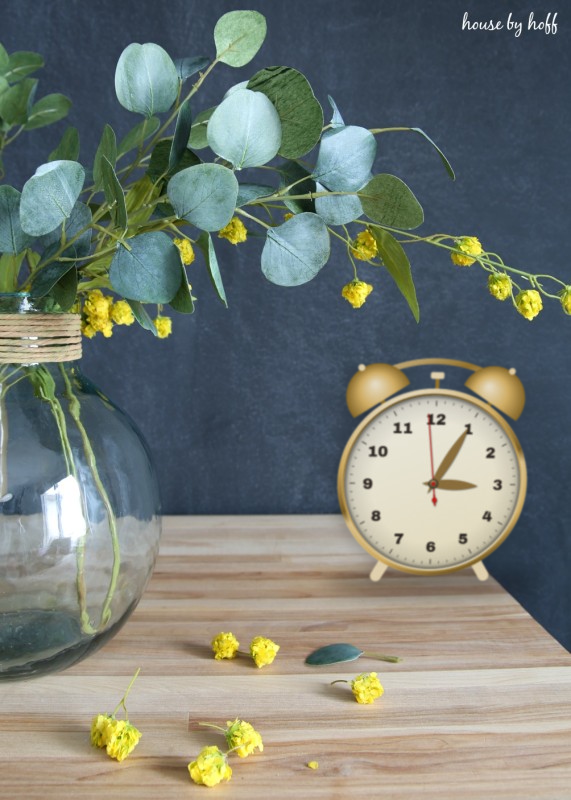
3:04:59
